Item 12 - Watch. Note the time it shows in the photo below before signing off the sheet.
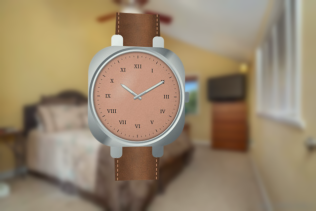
10:10
